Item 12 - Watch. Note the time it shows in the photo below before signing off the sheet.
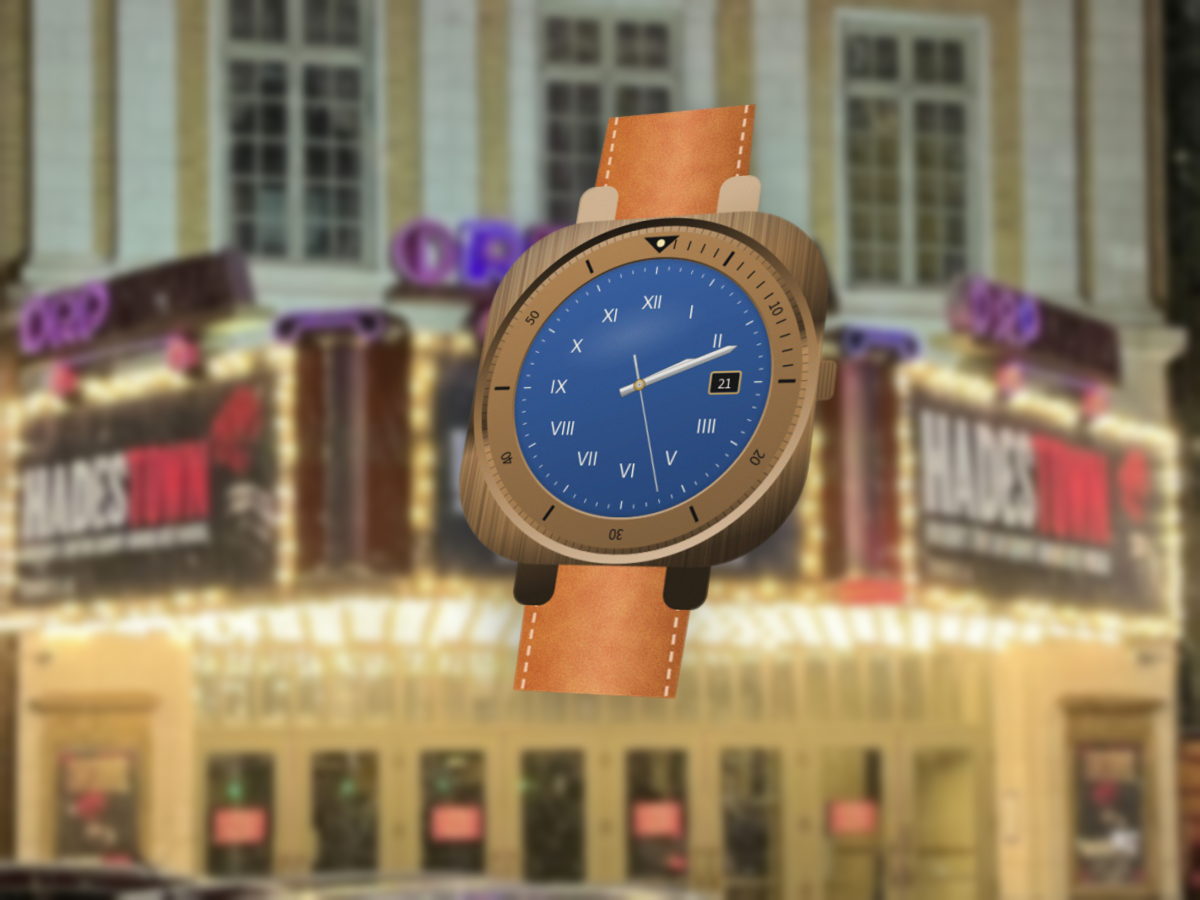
2:11:27
